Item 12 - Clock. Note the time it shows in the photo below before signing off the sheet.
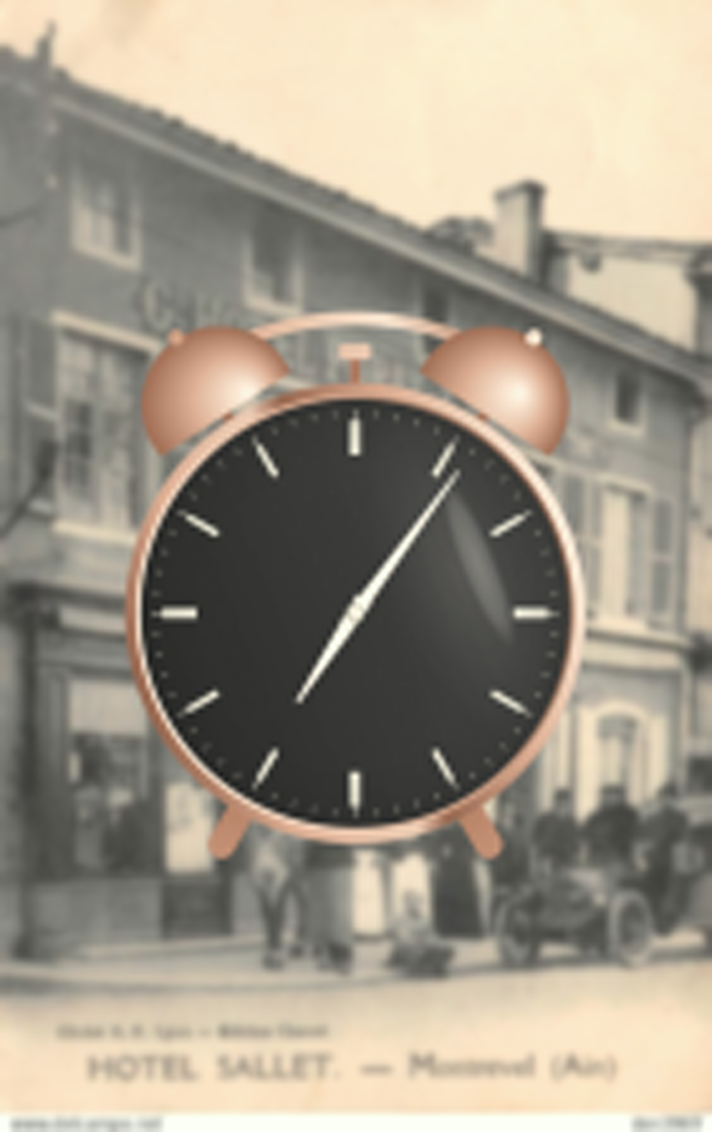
7:06
